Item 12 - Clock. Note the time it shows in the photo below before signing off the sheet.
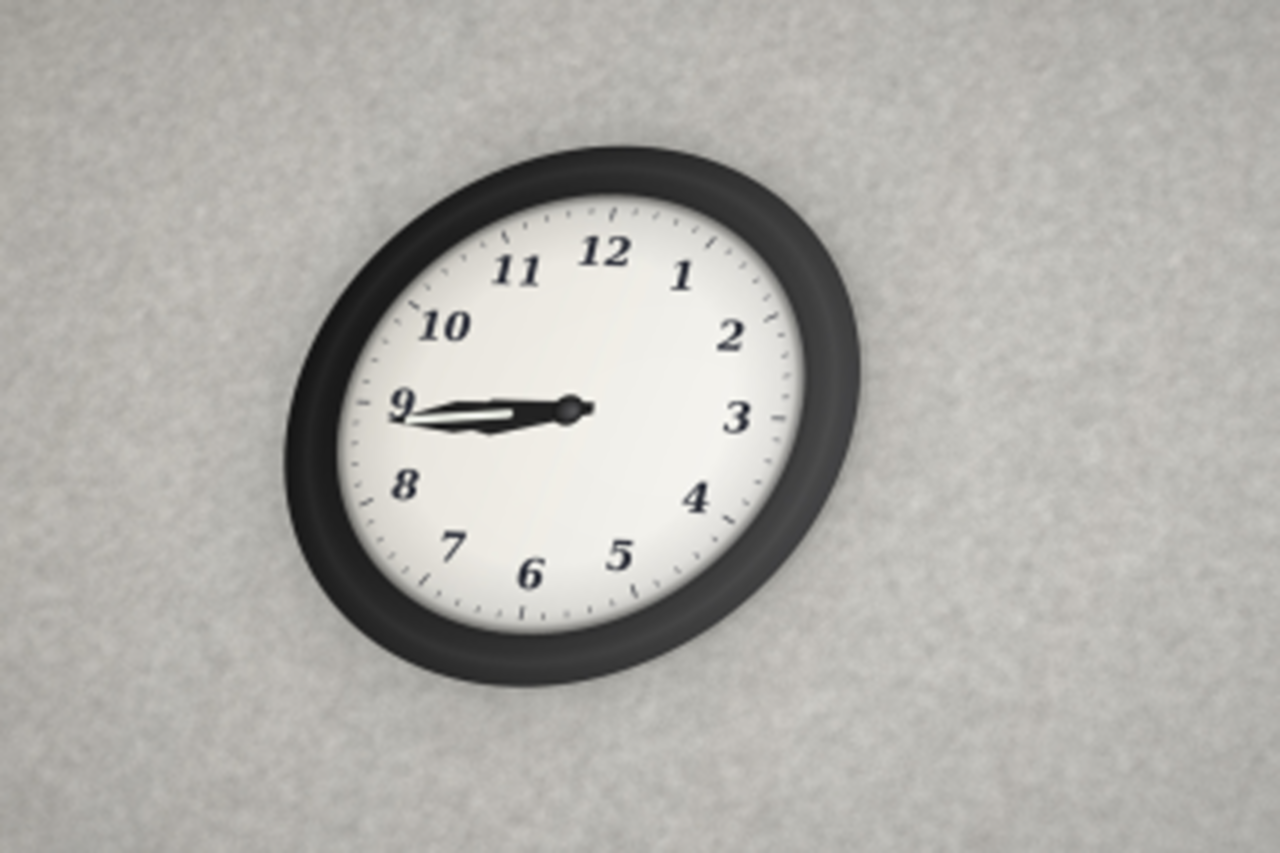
8:44
